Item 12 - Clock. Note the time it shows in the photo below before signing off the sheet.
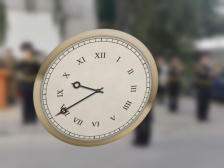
9:40
